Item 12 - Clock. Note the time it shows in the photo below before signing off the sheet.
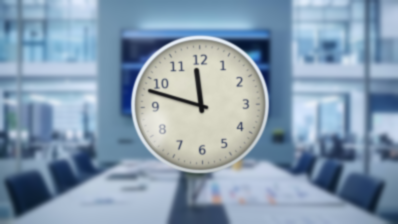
11:48
